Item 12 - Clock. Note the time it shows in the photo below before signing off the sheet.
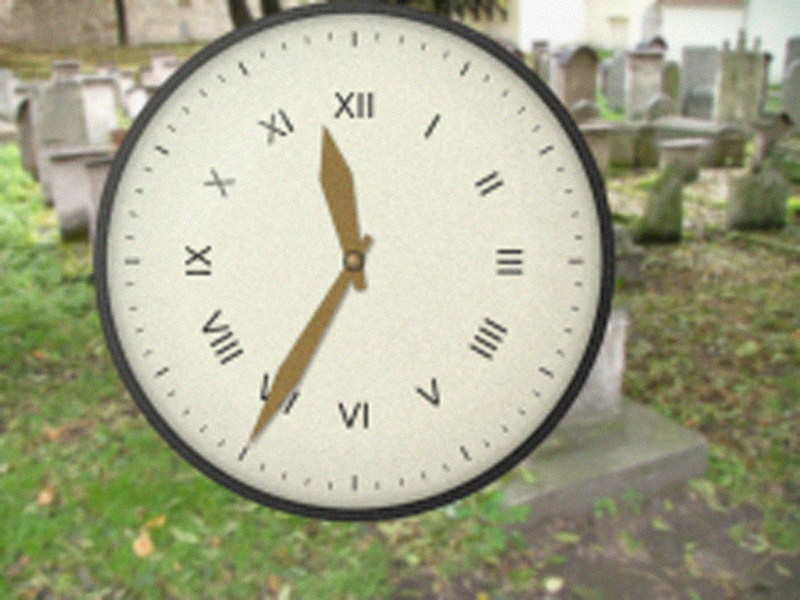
11:35
